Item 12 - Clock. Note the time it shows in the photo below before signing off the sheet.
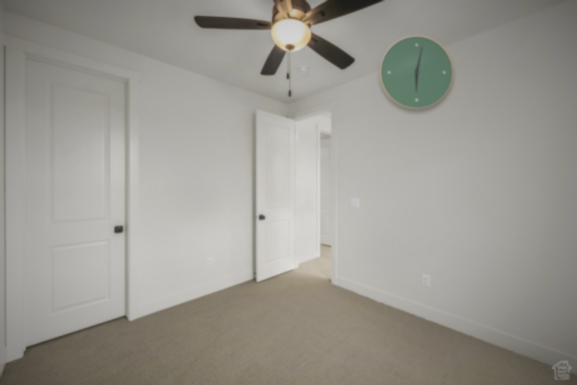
6:02
